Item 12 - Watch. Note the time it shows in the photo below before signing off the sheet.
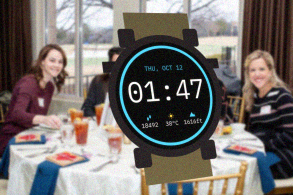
1:47
